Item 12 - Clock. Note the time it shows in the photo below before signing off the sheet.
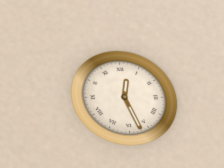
12:27
